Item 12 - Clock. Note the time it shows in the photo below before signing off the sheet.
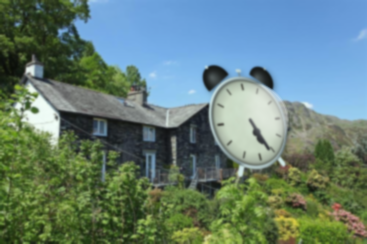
5:26
